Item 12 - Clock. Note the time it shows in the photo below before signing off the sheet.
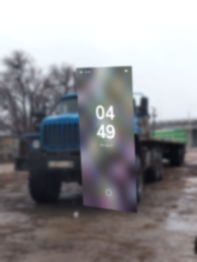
4:49
